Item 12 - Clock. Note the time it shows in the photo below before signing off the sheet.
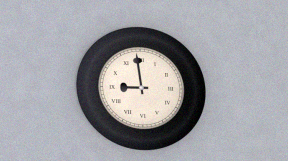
8:59
